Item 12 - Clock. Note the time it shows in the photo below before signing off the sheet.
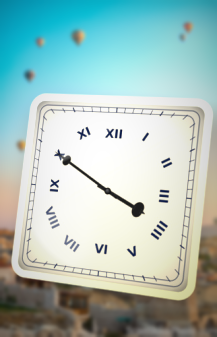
3:50
